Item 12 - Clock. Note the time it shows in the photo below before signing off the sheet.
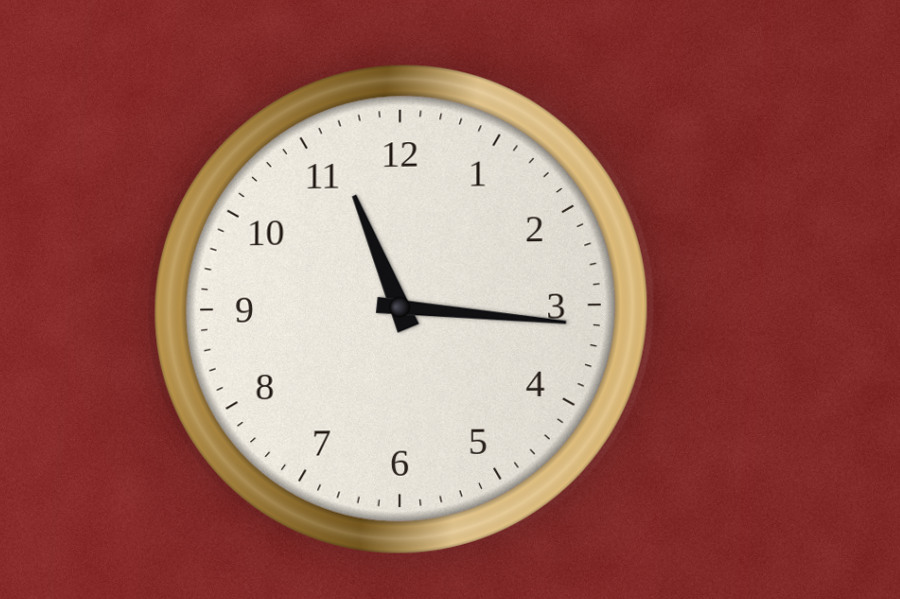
11:16
